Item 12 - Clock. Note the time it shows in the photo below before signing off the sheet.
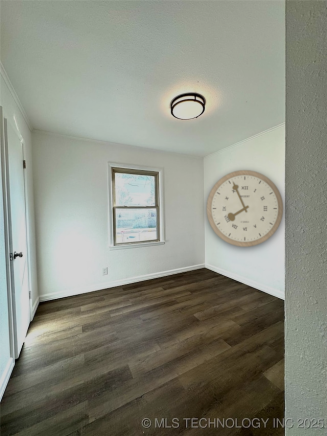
7:56
